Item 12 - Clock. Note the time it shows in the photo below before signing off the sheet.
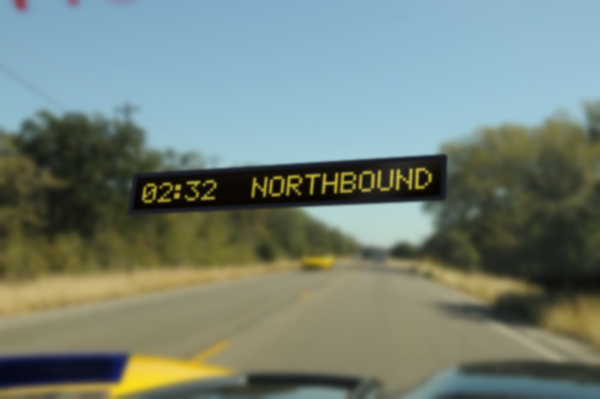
2:32
